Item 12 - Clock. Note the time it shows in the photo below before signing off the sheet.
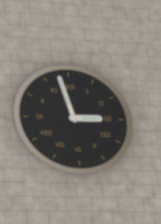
2:58
